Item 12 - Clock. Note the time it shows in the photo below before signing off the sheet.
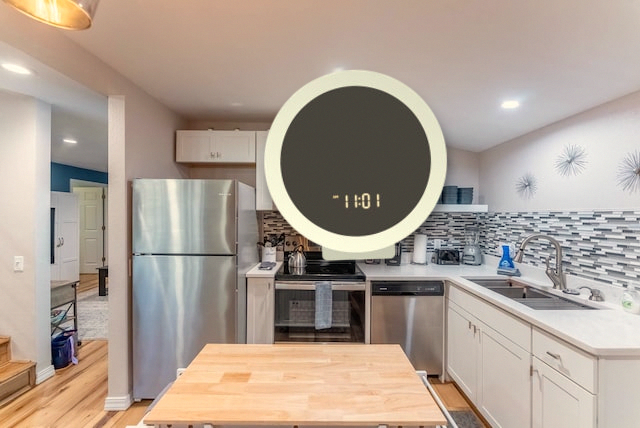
11:01
